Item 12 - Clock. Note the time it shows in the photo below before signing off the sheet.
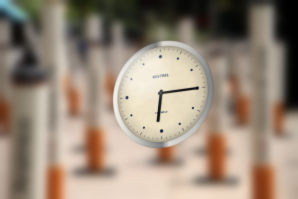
6:15
